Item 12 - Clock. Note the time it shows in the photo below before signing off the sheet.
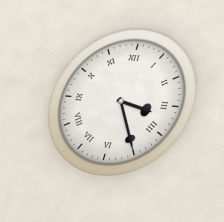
3:25
